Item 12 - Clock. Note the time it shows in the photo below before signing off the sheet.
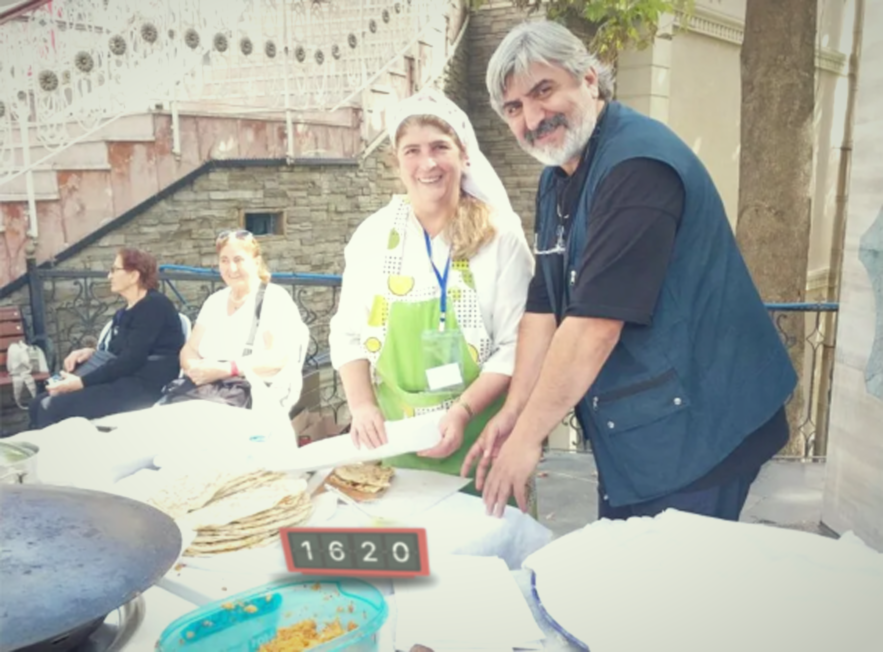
16:20
